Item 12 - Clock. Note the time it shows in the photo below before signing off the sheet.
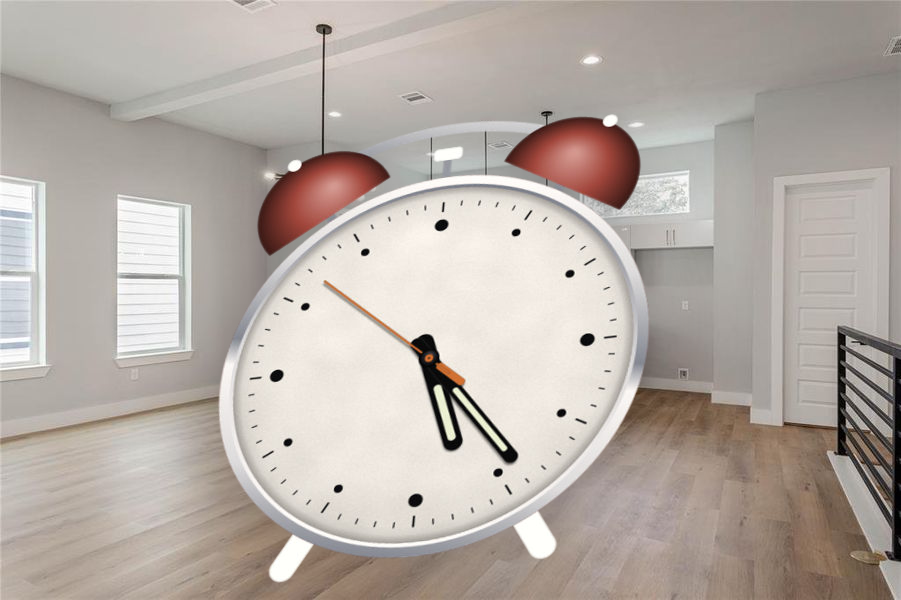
5:23:52
